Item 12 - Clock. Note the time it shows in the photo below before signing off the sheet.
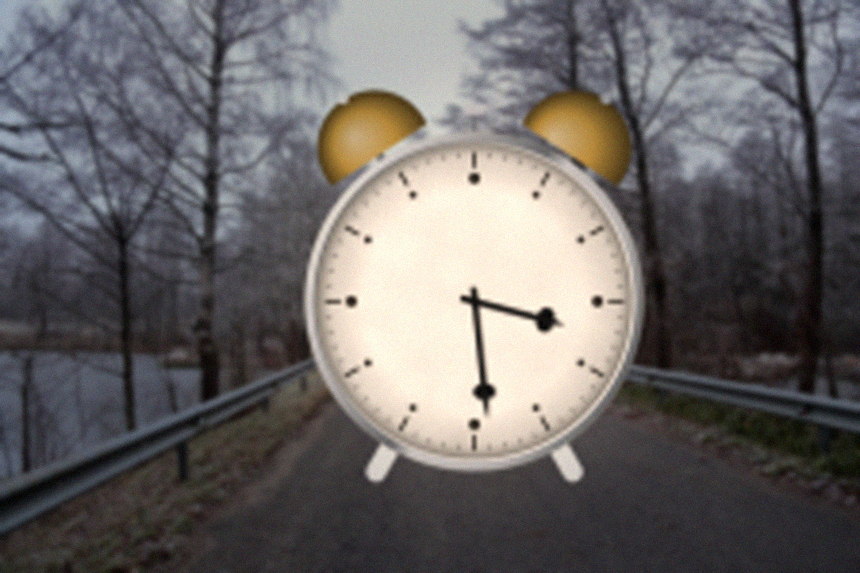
3:29
